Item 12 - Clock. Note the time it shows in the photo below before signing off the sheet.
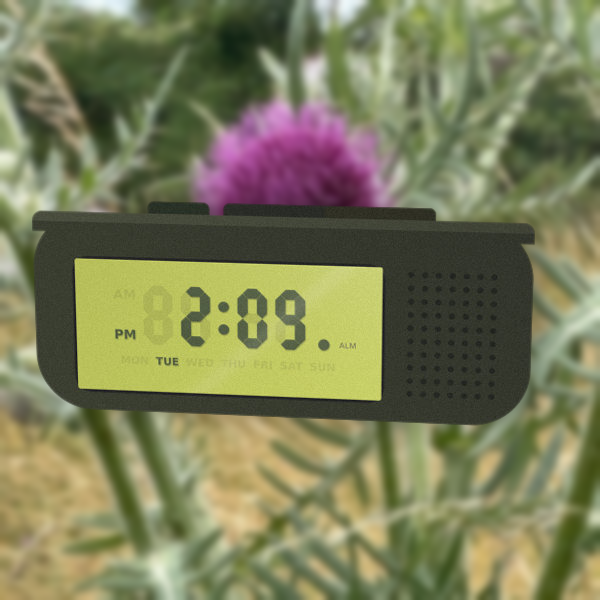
2:09
